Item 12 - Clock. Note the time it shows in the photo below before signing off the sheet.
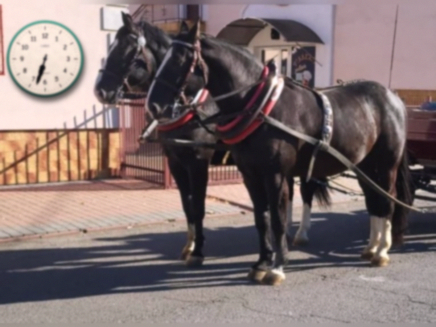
6:33
